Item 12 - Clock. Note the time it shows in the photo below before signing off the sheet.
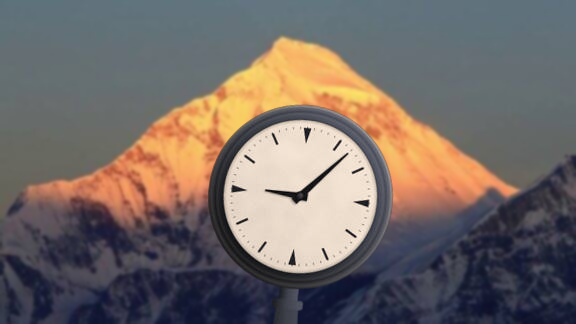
9:07
